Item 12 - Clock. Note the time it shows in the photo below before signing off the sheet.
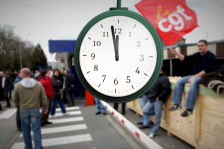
11:58
